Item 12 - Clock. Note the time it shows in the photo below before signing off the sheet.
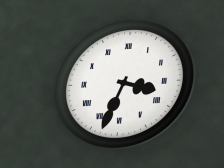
3:33
